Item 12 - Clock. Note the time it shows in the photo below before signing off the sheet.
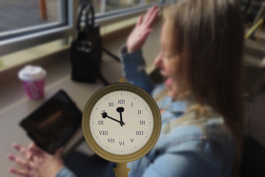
11:49
